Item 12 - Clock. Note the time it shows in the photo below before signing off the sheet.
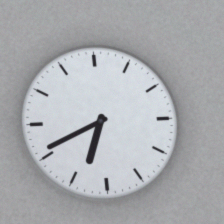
6:41
